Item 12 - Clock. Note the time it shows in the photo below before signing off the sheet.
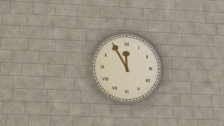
11:55
